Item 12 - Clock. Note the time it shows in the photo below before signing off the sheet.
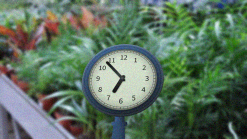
6:53
